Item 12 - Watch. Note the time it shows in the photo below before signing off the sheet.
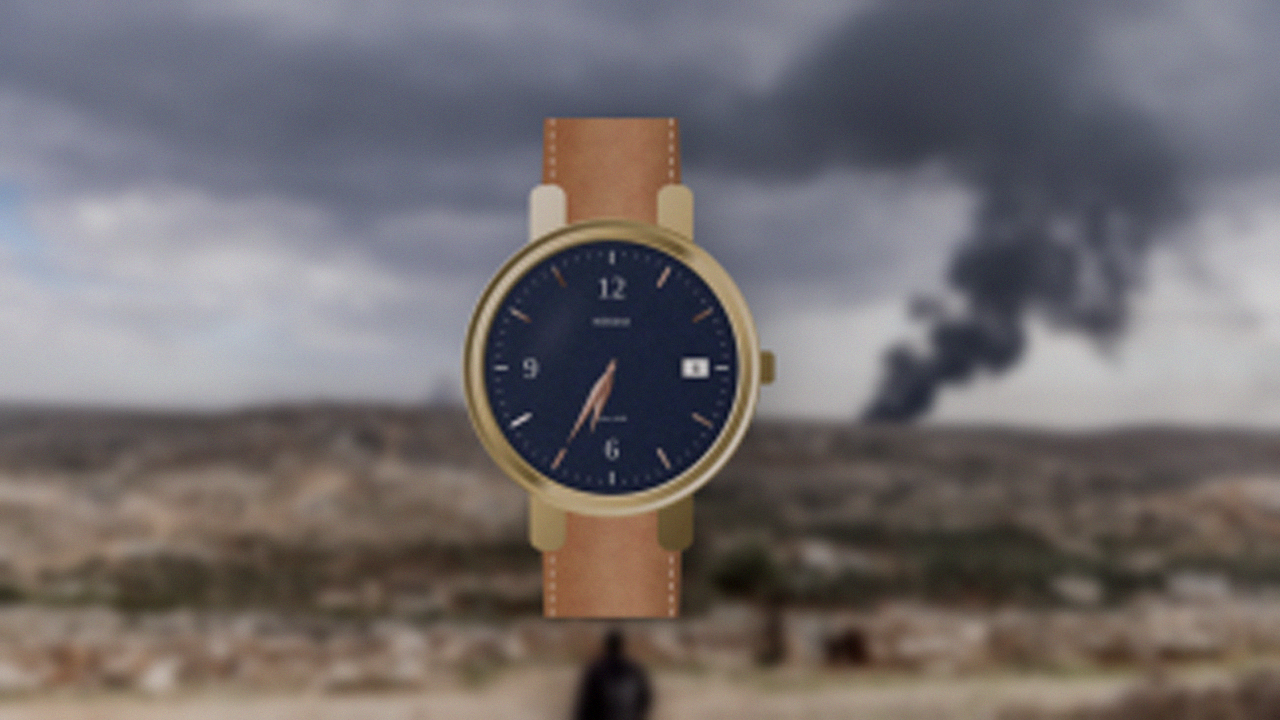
6:35
